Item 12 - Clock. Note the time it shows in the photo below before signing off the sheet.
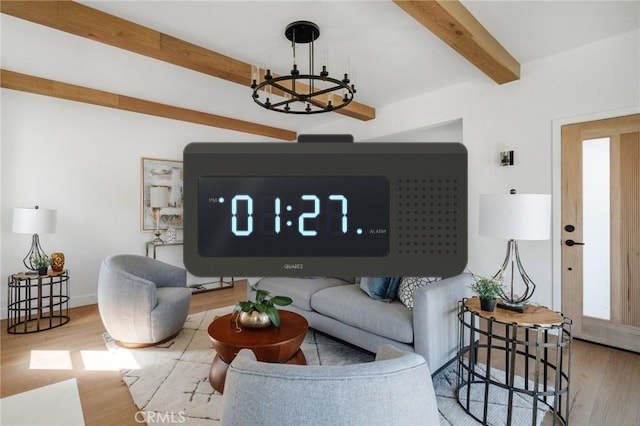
1:27
